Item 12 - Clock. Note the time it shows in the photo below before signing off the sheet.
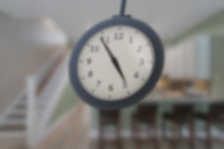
4:54
